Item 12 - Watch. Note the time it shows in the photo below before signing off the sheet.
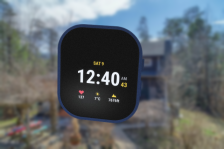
12:40
